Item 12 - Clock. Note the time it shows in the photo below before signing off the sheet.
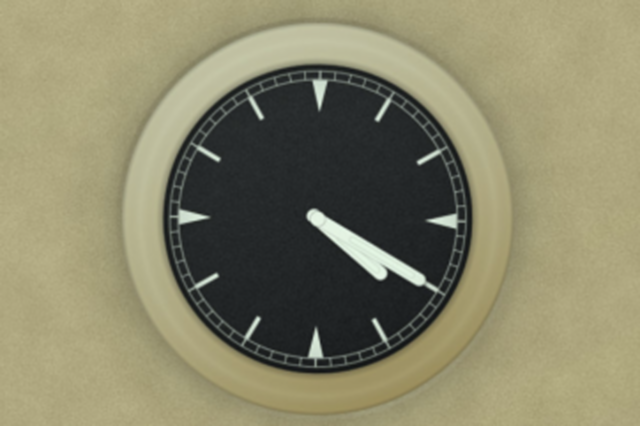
4:20
